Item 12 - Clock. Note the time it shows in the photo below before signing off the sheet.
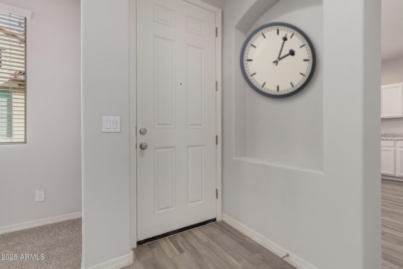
2:03
